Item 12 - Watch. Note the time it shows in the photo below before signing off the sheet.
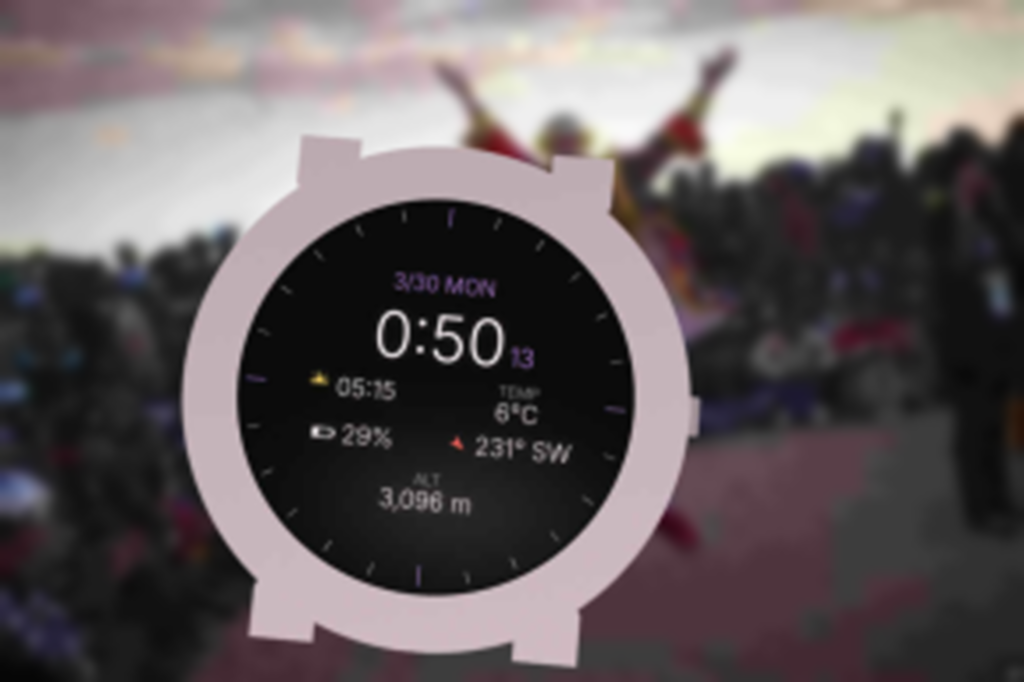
0:50
